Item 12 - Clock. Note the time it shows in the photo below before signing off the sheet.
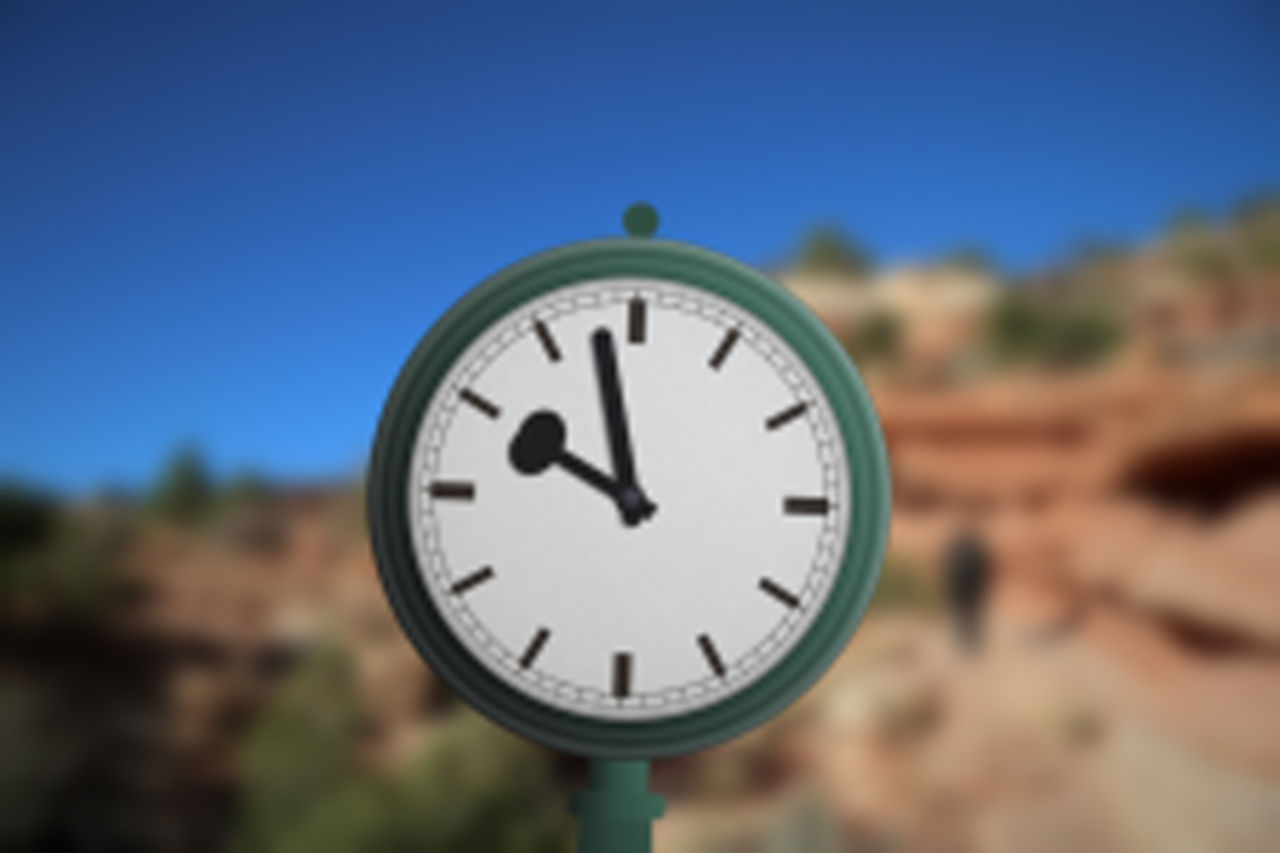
9:58
